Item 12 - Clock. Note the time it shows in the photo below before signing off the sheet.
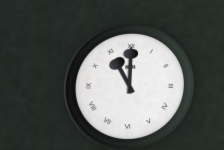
11:00
